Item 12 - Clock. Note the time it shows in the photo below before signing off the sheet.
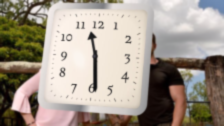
11:29
